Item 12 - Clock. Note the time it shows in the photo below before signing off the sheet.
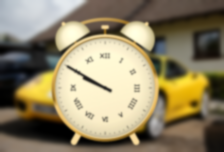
9:50
